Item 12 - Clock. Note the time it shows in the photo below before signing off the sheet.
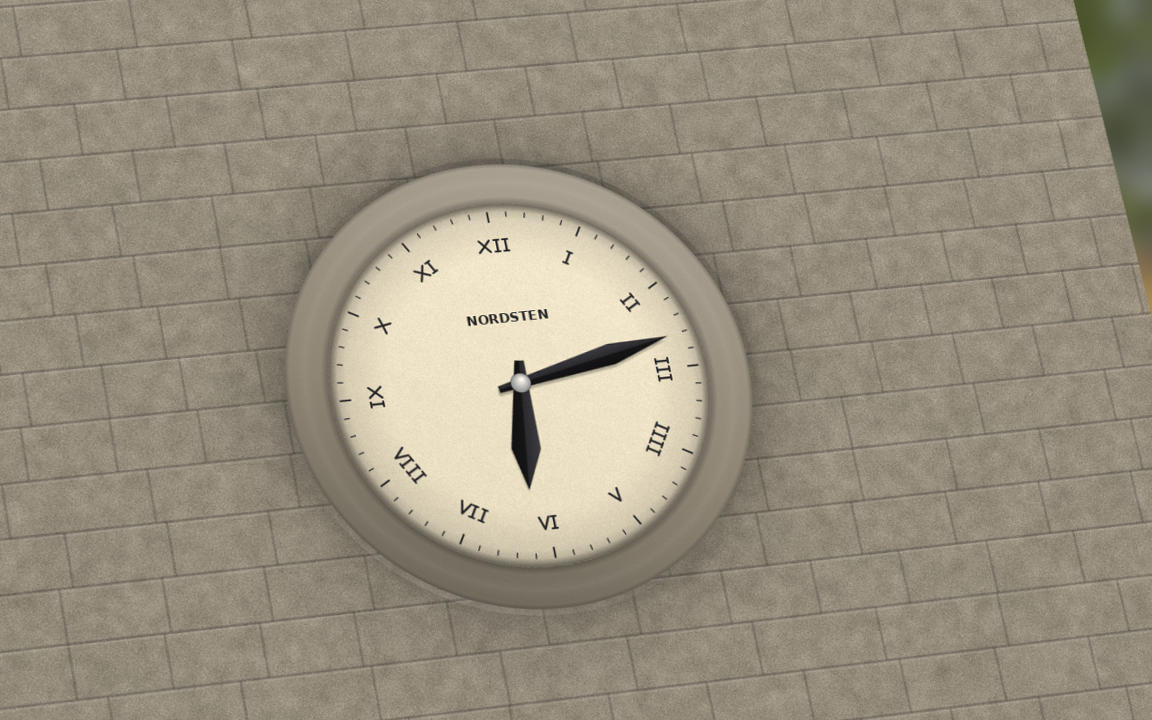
6:13
